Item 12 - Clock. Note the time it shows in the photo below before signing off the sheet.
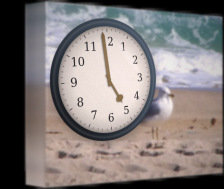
4:59
